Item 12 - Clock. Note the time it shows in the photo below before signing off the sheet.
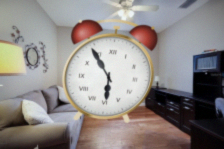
5:54
